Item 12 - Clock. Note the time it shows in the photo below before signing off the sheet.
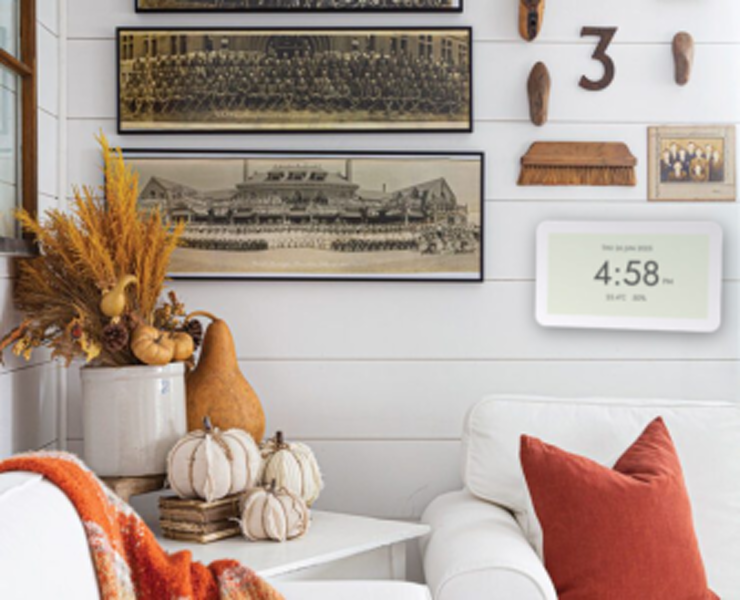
4:58
